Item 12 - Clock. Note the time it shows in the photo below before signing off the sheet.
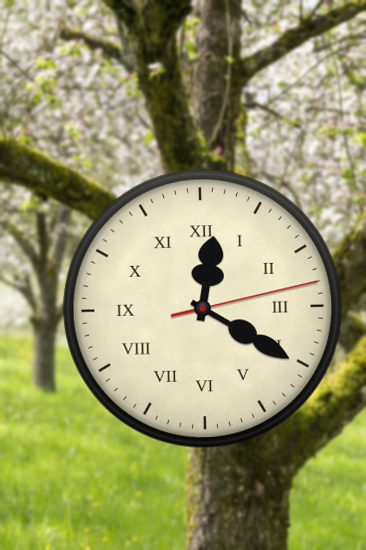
12:20:13
